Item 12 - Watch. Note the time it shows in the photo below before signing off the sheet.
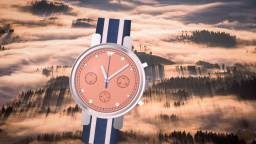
11:08
